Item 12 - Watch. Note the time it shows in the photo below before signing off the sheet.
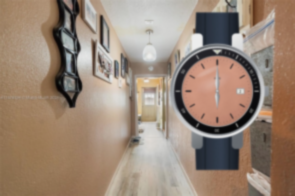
6:00
